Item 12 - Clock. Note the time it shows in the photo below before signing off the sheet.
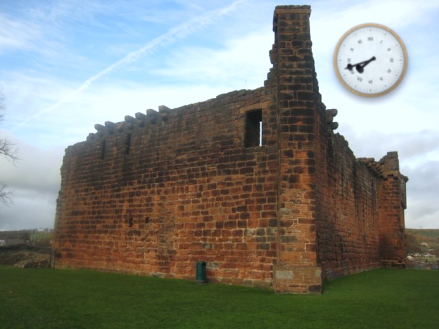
7:42
